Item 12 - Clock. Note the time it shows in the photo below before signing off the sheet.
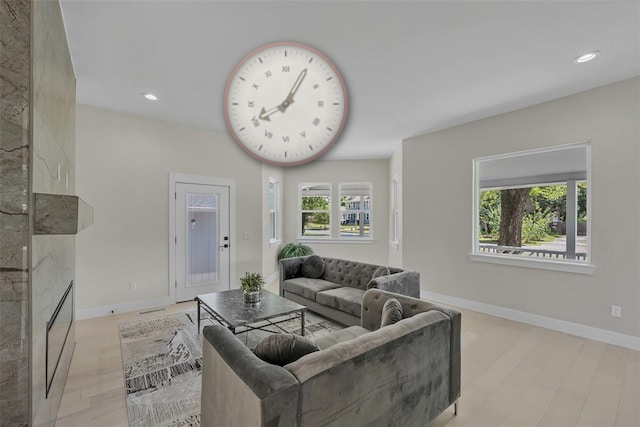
8:05
